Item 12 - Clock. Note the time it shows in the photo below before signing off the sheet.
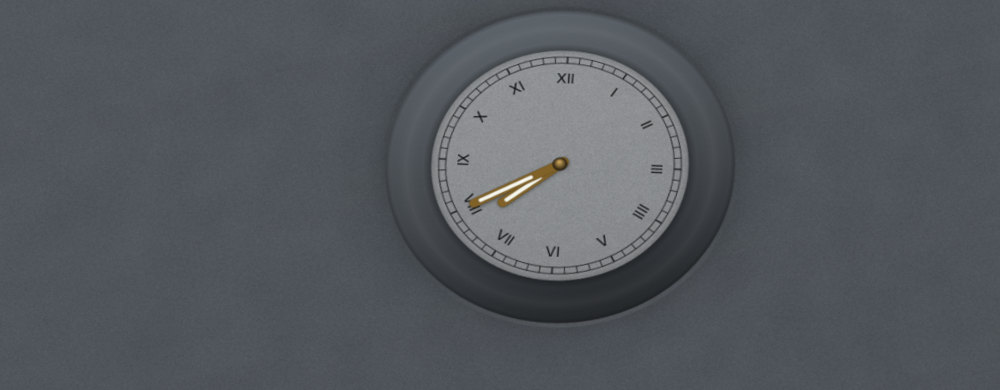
7:40
